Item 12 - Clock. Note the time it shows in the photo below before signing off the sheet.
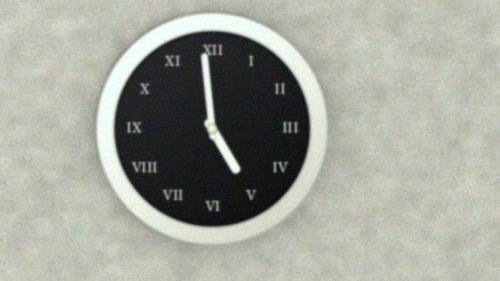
4:59
